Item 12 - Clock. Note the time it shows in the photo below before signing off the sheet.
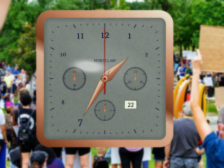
1:35
